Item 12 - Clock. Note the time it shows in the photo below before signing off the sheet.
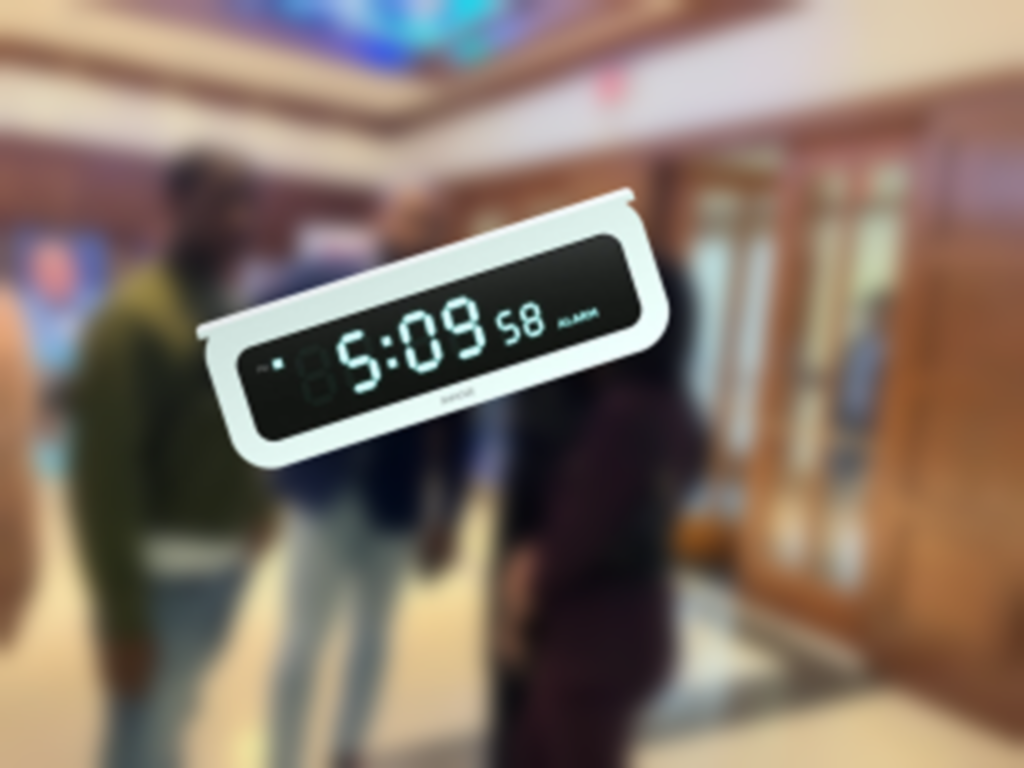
5:09:58
